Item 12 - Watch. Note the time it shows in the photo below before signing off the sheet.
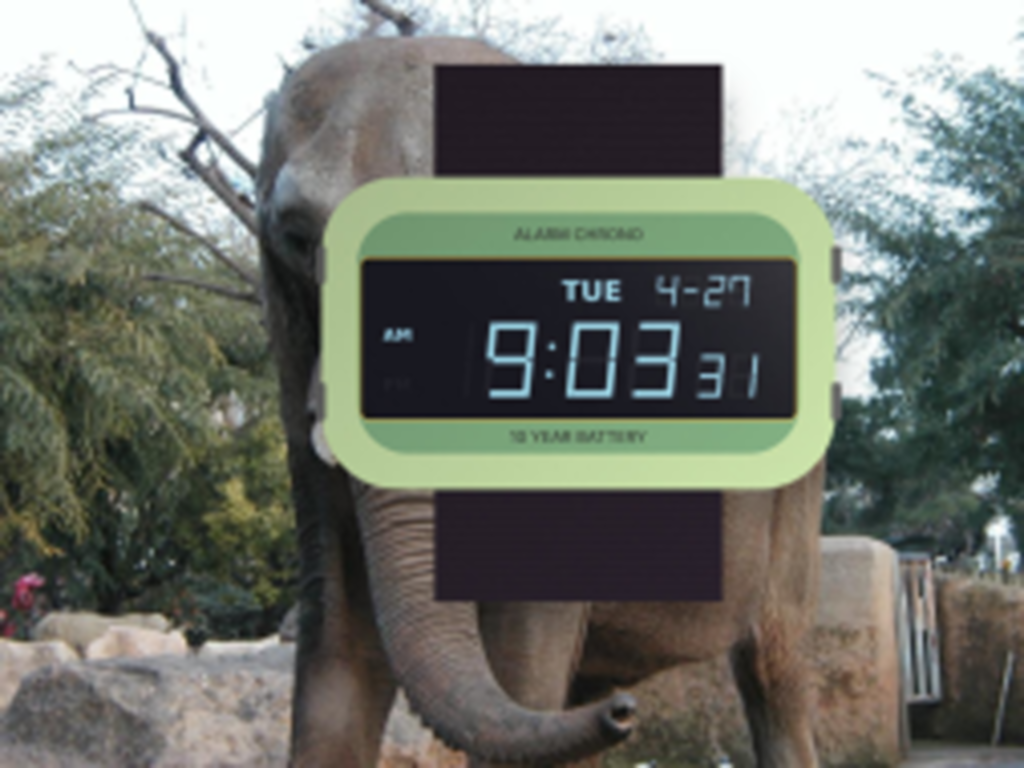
9:03:31
